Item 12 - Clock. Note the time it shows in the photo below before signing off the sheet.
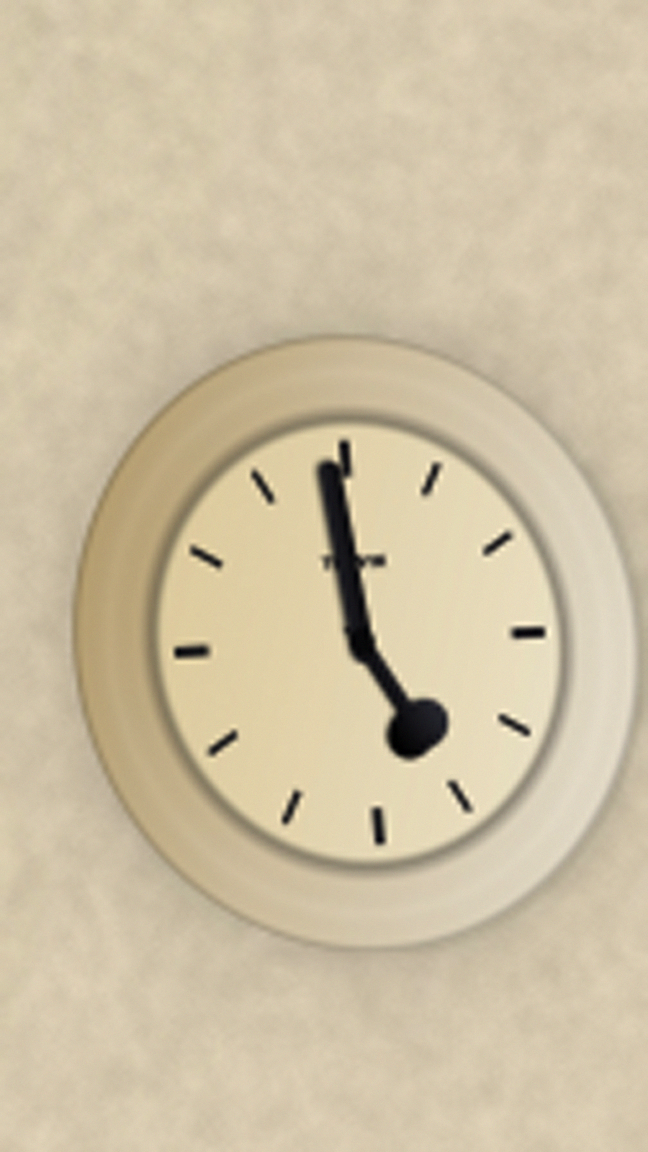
4:59
